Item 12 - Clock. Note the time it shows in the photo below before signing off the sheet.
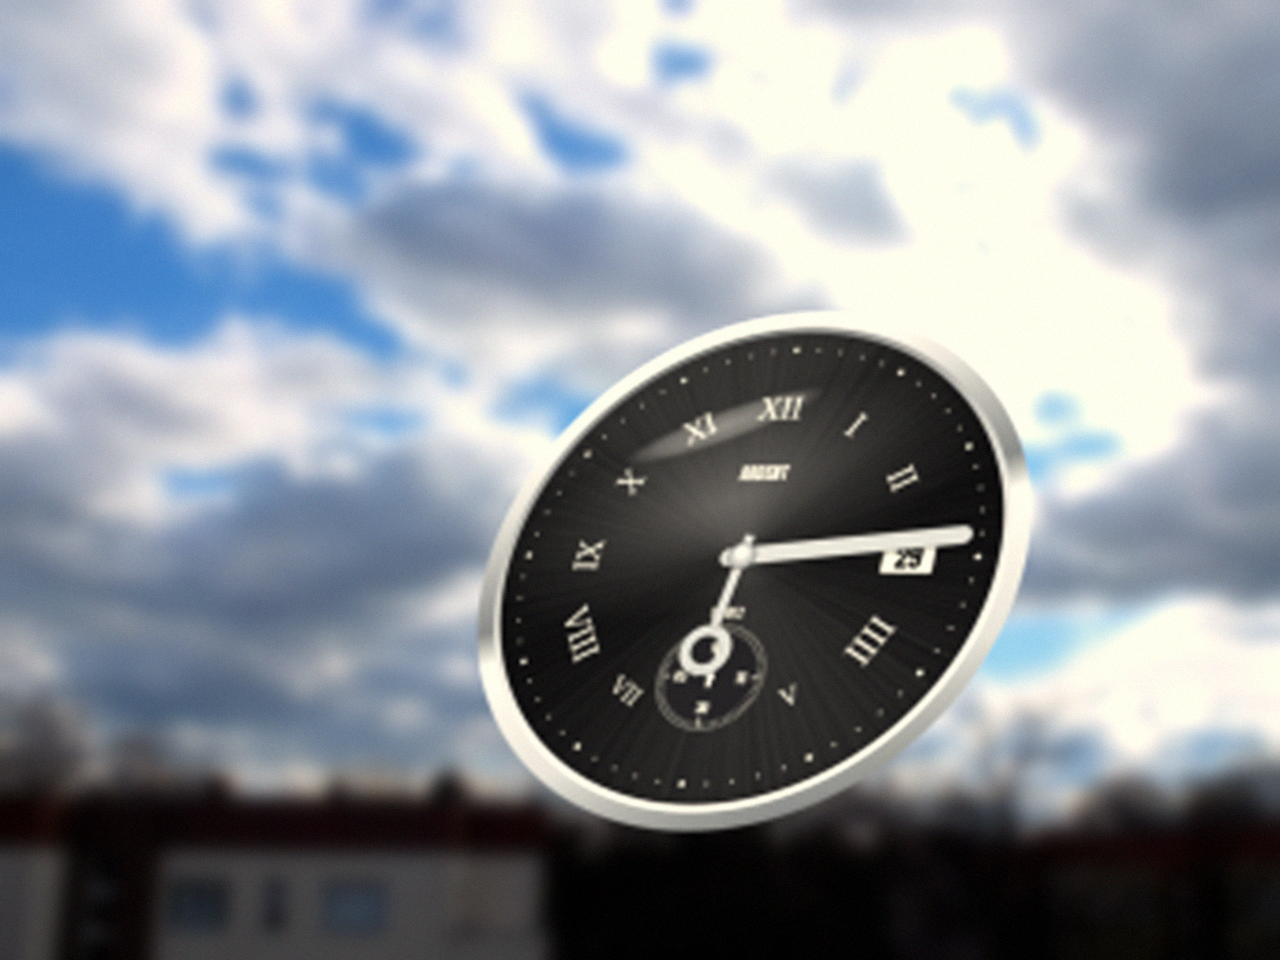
6:14
